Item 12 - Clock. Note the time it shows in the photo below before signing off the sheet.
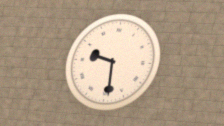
9:29
